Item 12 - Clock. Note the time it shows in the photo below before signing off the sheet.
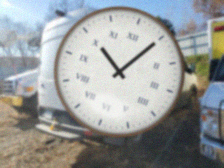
10:05
